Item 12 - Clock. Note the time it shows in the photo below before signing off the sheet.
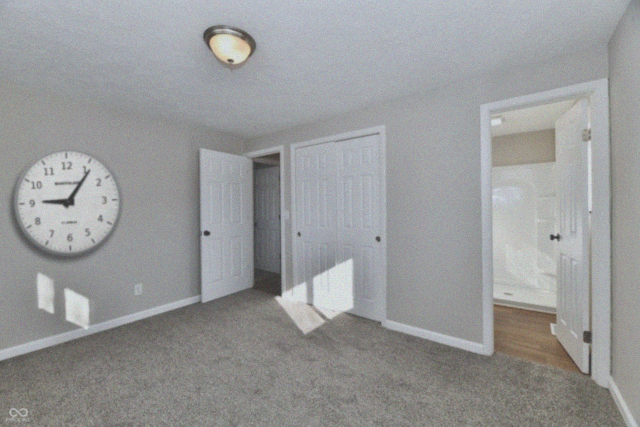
9:06
